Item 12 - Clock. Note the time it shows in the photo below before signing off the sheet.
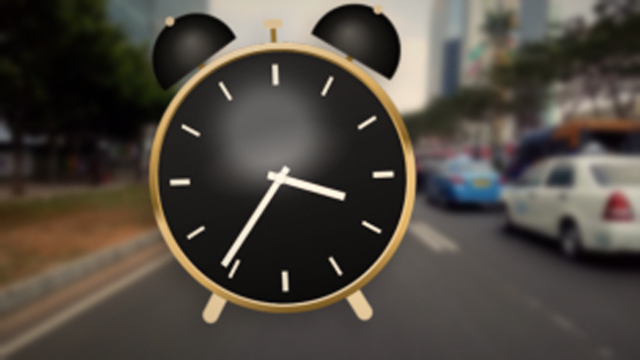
3:36
